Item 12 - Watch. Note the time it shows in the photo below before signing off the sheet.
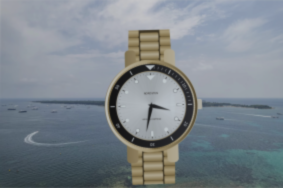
3:32
